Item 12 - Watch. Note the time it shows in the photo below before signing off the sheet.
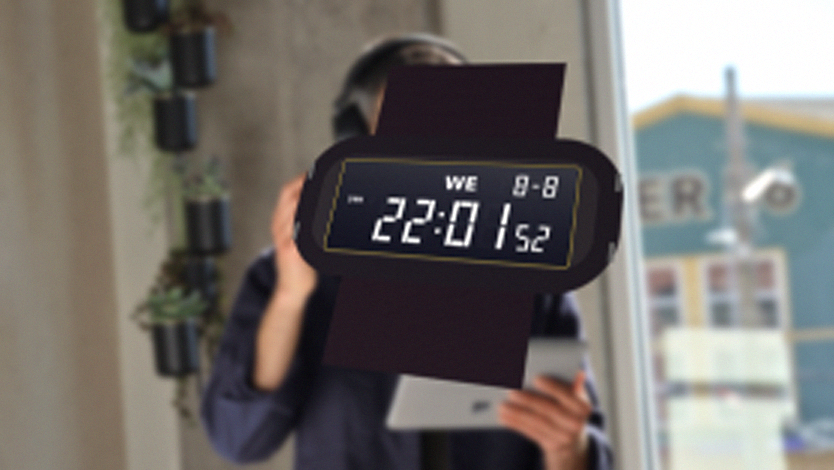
22:01:52
